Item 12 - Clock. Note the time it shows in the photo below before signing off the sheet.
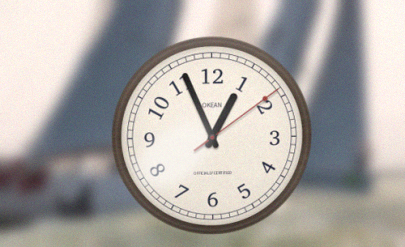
12:56:09
